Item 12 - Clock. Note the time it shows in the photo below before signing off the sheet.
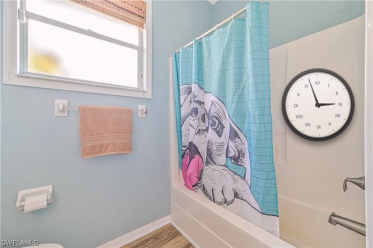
2:57
